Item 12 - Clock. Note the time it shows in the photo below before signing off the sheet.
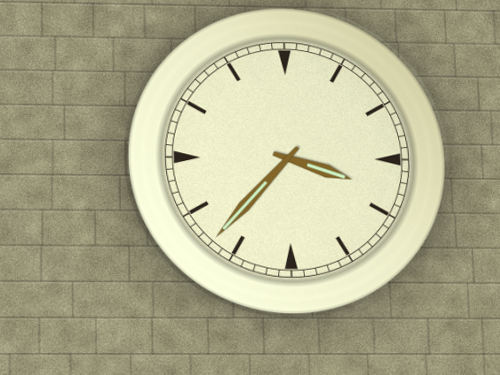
3:37
